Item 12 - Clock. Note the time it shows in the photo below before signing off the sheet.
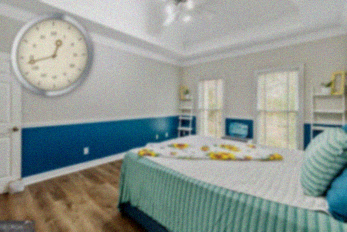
12:43
